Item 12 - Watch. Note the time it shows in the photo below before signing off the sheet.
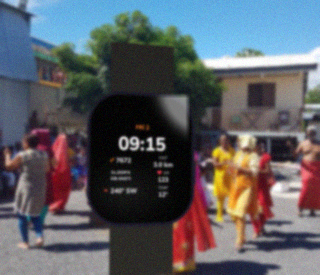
9:15
